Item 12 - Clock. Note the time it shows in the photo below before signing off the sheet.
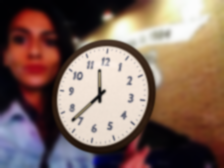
11:37
